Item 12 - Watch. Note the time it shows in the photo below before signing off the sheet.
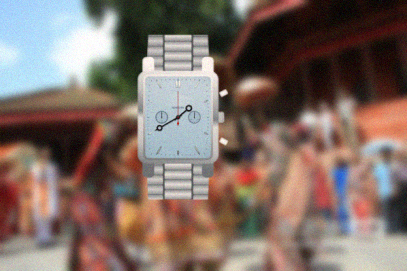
1:40
